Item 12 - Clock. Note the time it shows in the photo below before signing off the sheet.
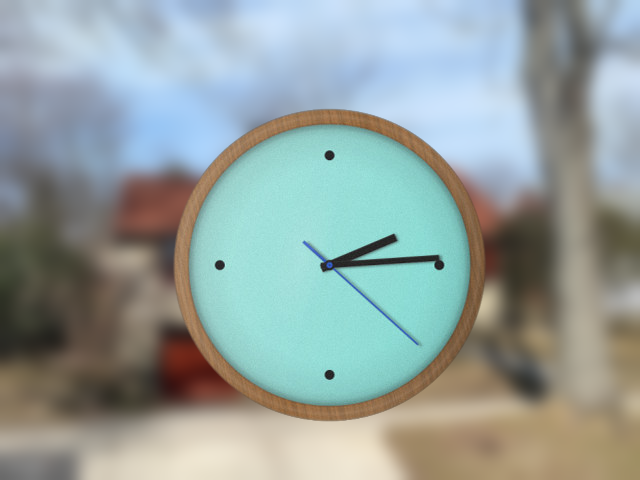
2:14:22
